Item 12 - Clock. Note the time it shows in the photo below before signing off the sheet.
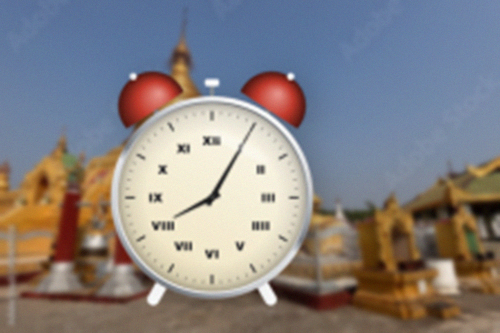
8:05
